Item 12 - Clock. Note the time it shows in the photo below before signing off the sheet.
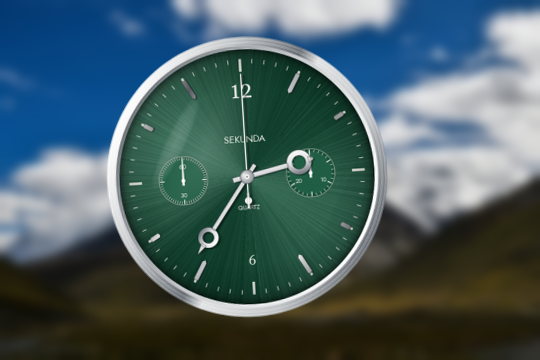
2:36
